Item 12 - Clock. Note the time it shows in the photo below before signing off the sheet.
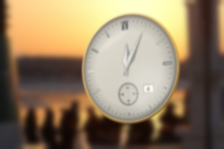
12:05
